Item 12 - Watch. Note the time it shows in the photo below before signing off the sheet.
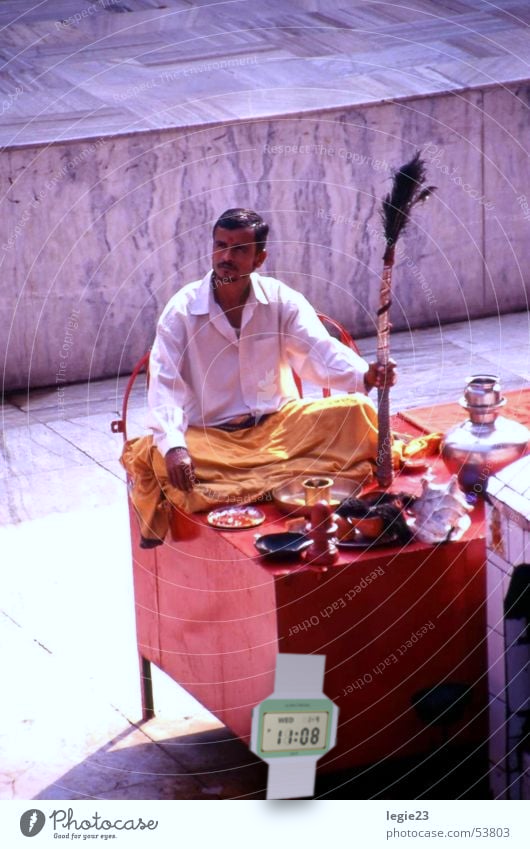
11:08
